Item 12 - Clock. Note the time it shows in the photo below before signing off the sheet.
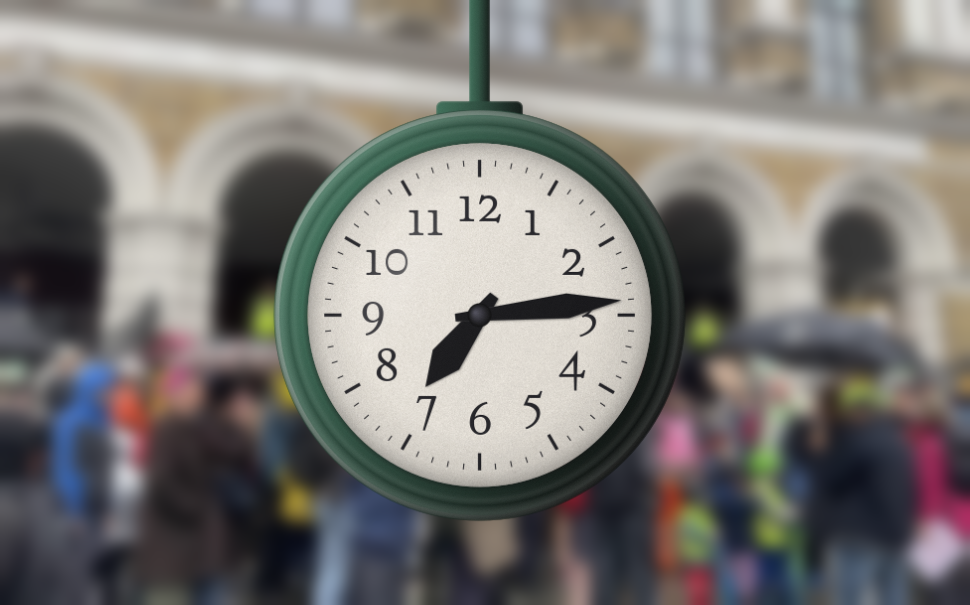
7:14
